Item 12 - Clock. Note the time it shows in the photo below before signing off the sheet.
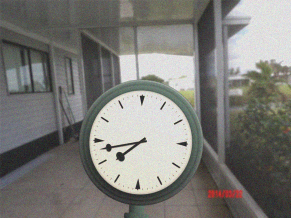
7:43
